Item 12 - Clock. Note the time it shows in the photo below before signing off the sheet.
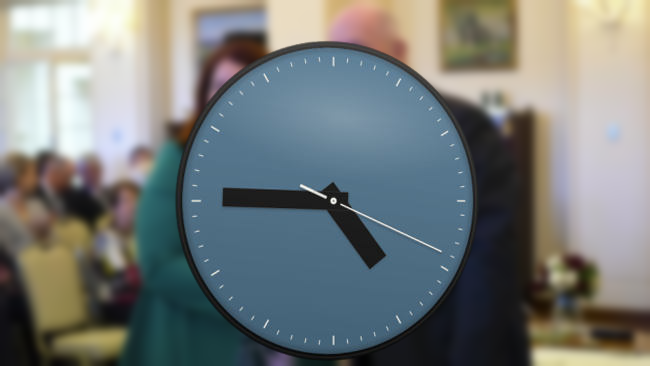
4:45:19
